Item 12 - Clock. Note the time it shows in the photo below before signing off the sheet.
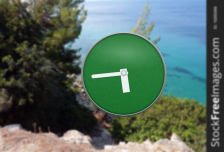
5:44
